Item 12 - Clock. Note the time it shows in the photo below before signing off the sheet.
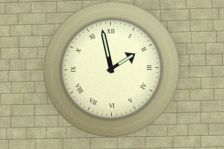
1:58
